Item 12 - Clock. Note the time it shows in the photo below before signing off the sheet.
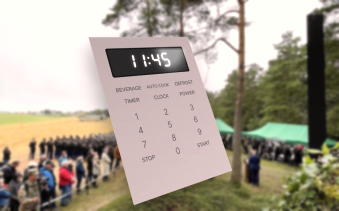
11:45
